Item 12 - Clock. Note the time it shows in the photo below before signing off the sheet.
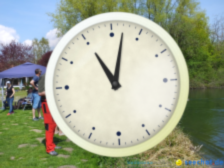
11:02
